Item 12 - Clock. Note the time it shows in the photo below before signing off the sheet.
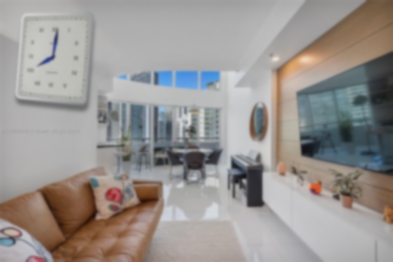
8:01
